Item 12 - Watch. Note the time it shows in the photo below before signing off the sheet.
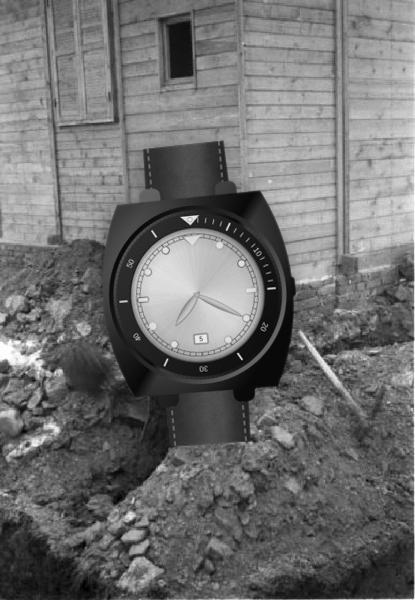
7:20
